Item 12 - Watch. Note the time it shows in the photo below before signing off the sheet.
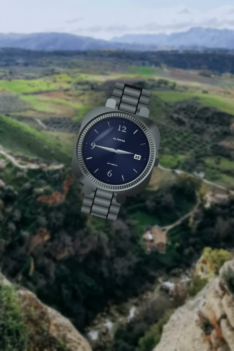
2:45
